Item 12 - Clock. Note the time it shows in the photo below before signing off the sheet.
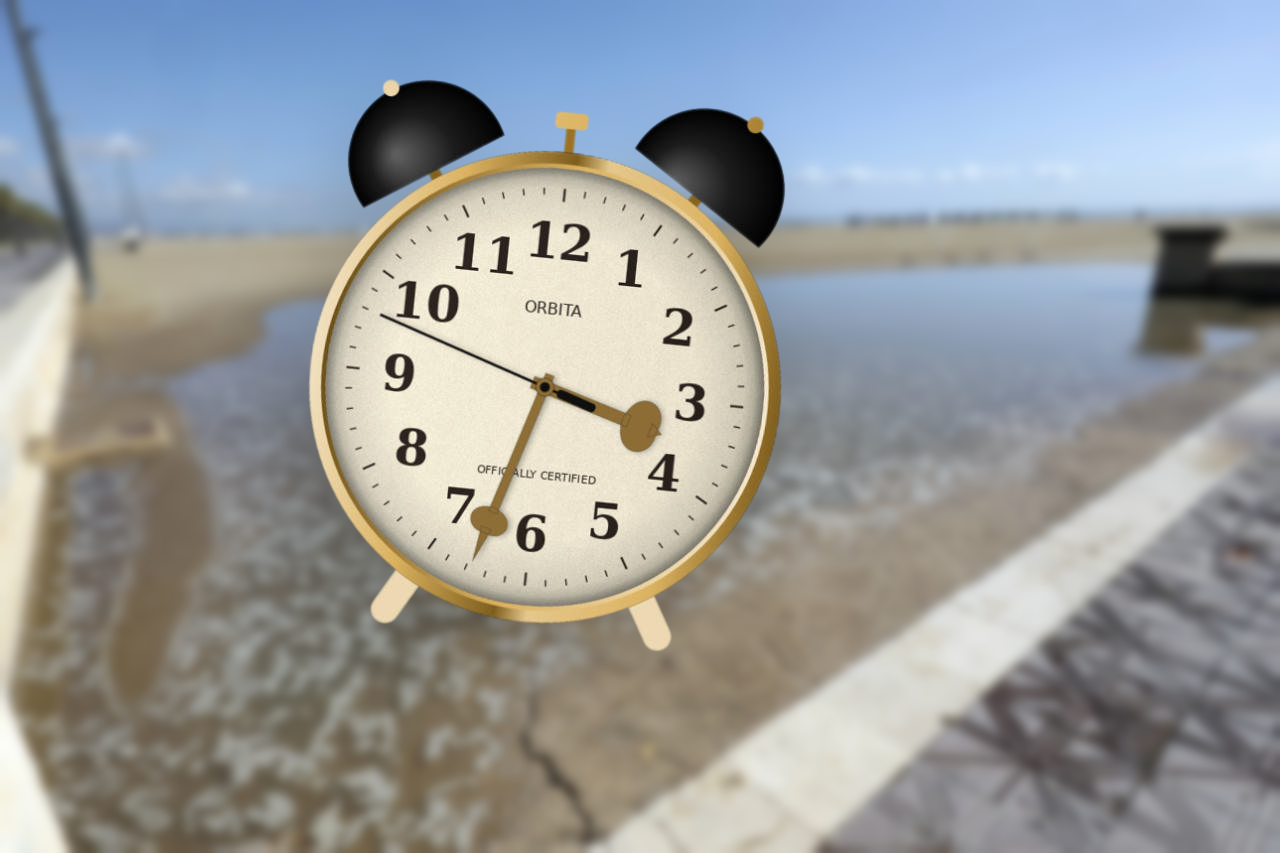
3:32:48
